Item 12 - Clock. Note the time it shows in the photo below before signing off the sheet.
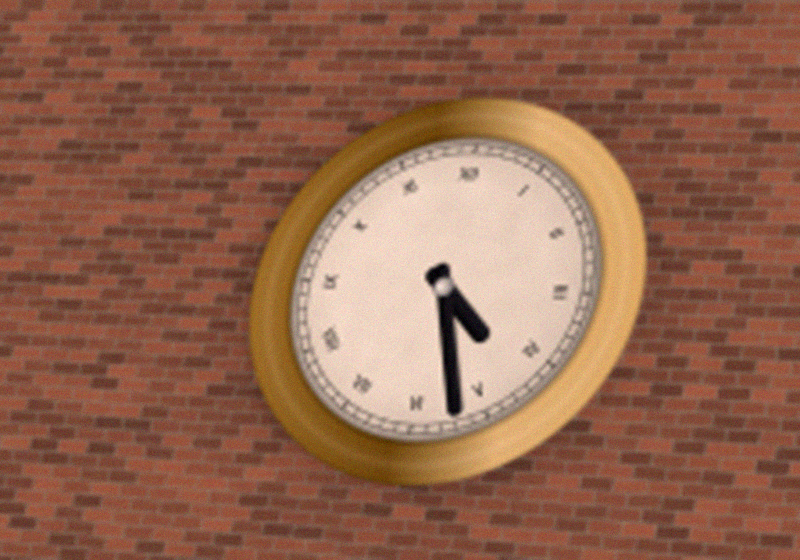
4:27
